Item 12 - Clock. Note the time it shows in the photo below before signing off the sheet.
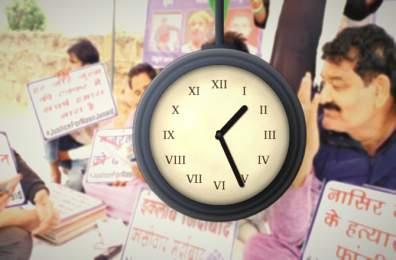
1:26
